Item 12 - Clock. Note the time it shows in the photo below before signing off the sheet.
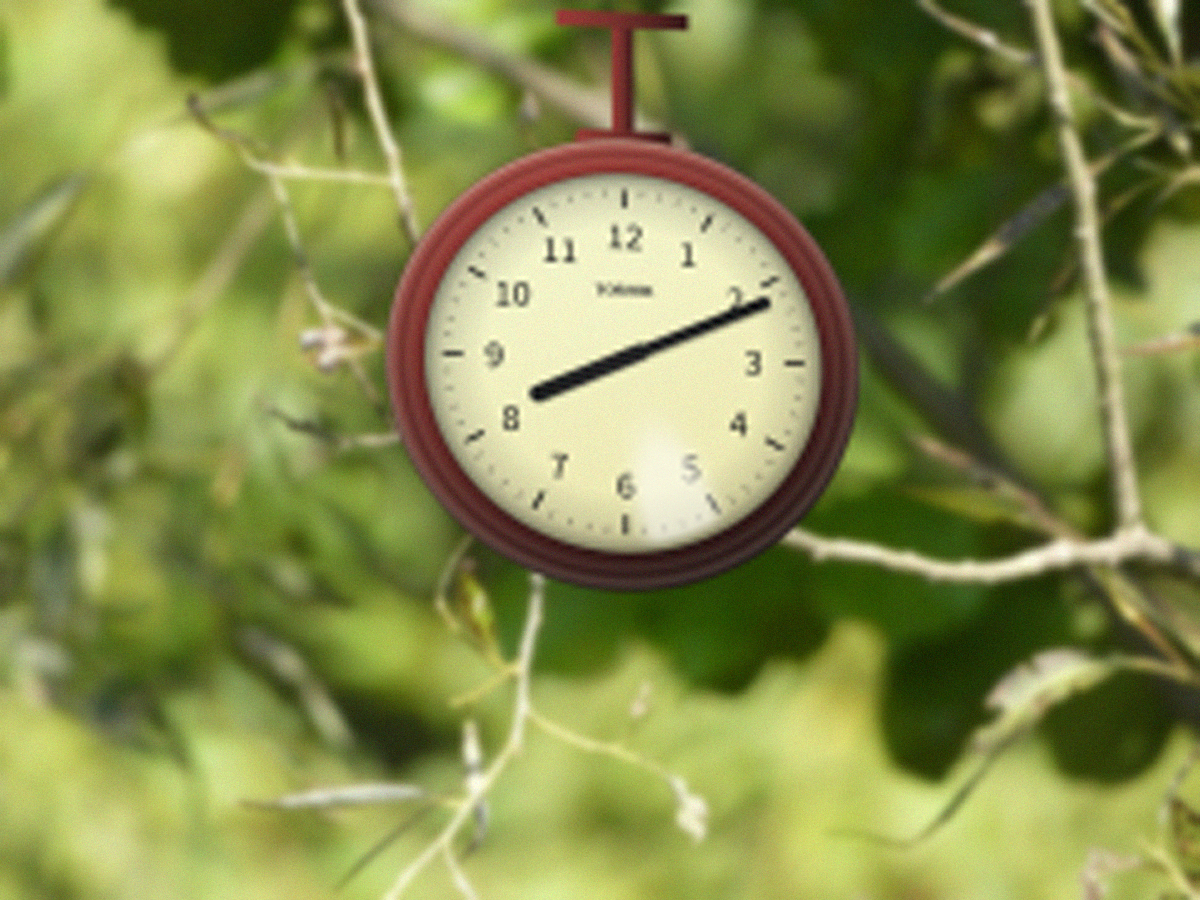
8:11
